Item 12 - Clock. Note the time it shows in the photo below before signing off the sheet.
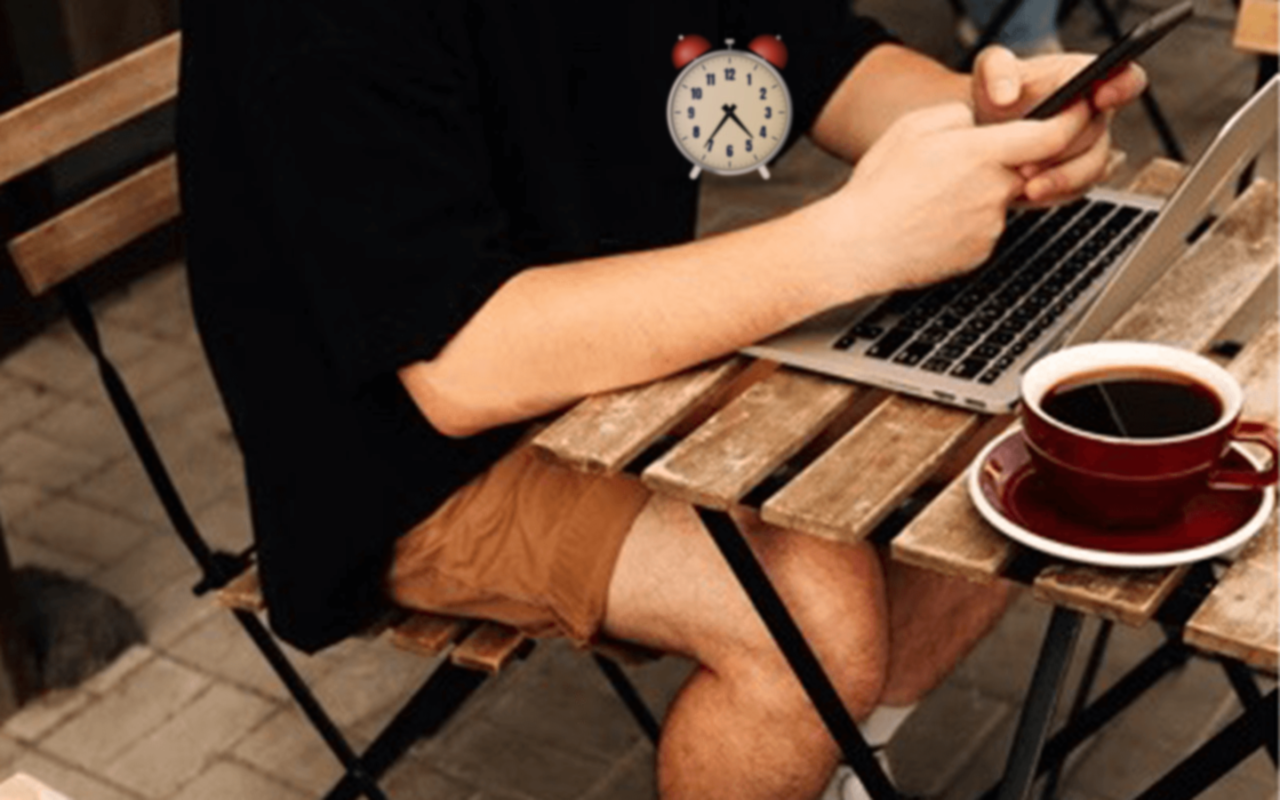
4:36
